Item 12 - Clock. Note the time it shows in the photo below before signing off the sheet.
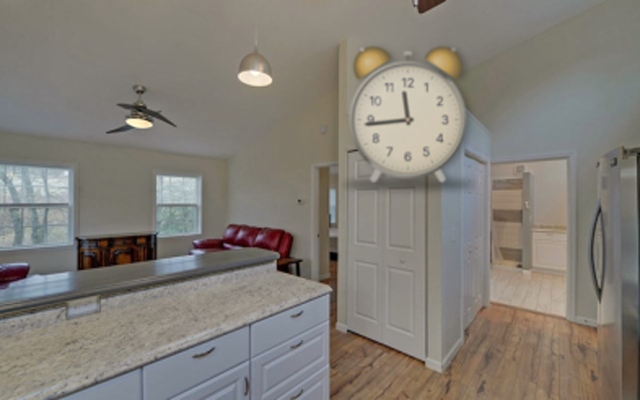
11:44
